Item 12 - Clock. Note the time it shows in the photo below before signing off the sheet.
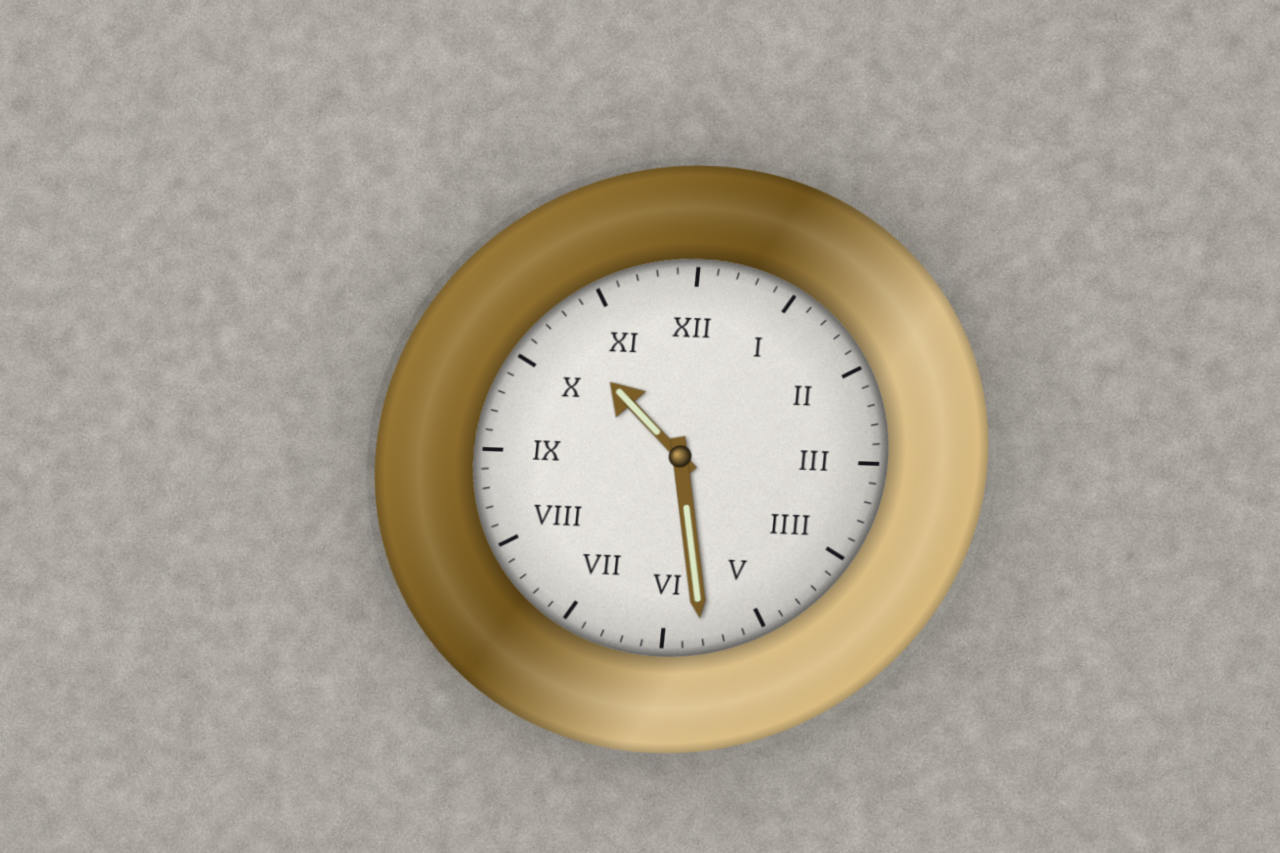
10:28
